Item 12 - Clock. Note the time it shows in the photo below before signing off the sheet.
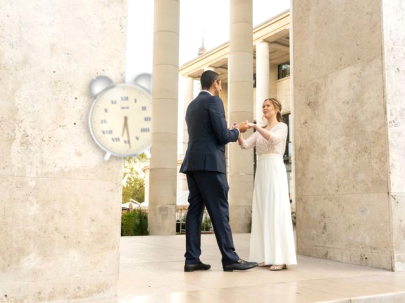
6:29
